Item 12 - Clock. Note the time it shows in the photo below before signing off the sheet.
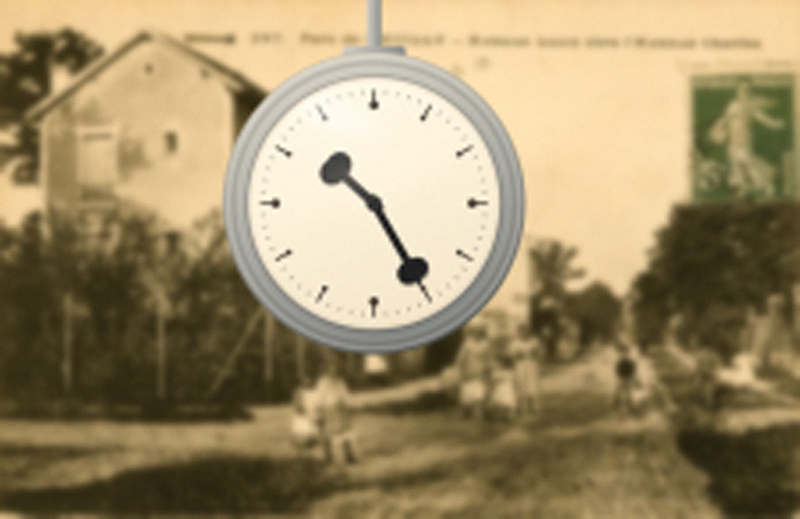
10:25
